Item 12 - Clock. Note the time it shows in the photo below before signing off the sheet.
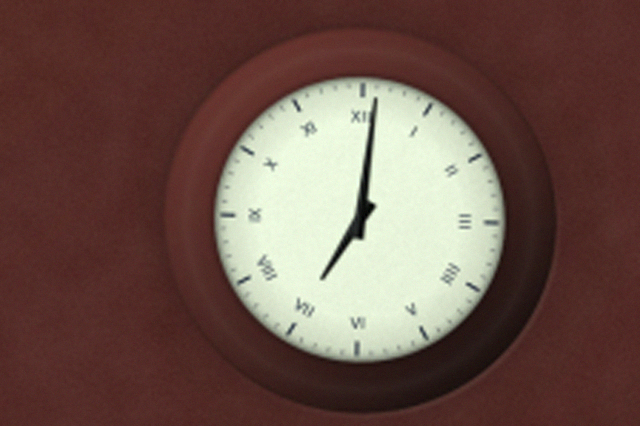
7:01
